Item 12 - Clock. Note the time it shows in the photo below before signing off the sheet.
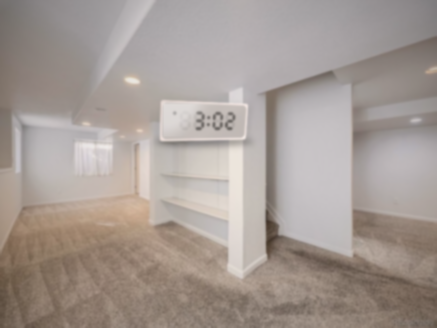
3:02
